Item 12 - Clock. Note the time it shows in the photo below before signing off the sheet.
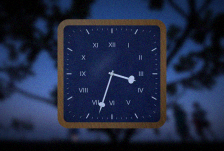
3:33
